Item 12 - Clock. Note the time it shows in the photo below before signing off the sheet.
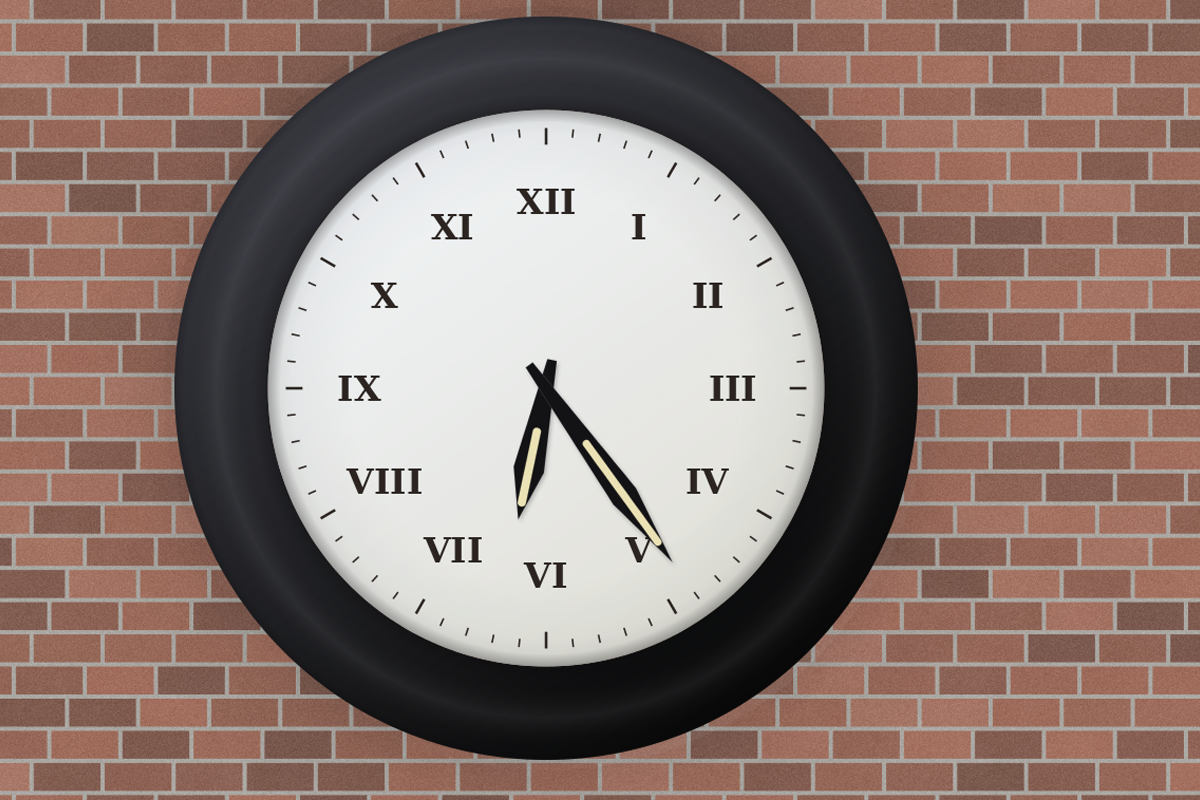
6:24
